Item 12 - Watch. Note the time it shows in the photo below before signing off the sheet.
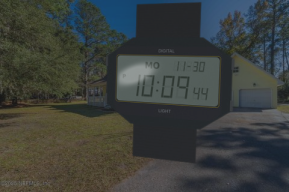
10:09:44
